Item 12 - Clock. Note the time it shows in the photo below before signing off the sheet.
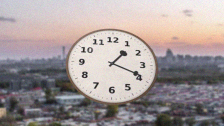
1:19
